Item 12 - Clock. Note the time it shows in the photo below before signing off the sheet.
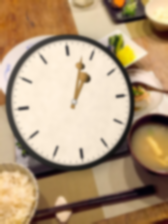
1:03
